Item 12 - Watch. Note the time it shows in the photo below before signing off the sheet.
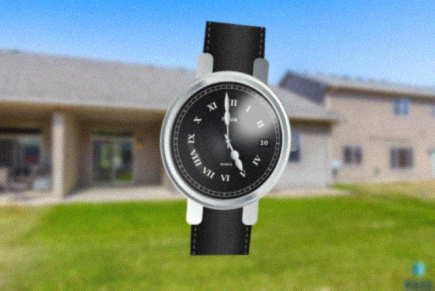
4:59
